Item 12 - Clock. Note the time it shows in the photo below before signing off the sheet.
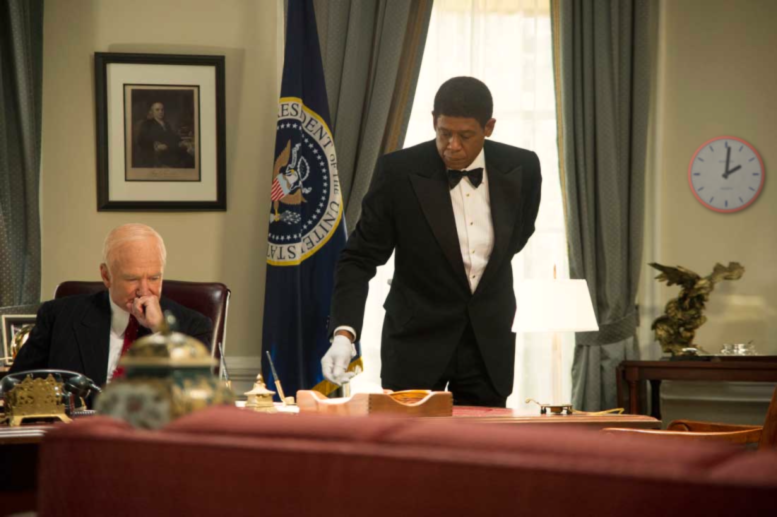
2:01
